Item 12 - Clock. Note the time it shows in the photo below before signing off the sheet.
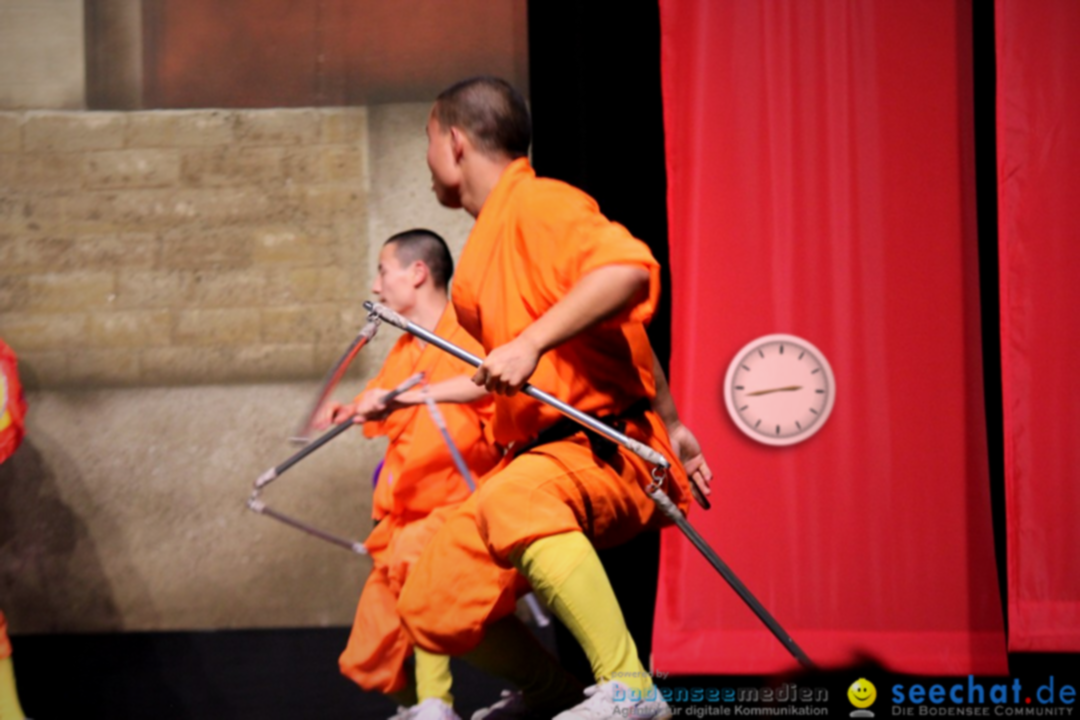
2:43
